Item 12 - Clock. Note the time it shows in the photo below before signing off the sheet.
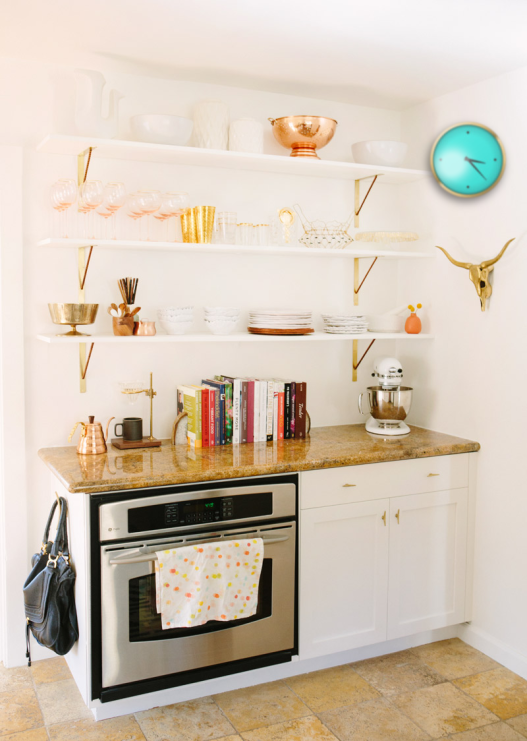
3:23
